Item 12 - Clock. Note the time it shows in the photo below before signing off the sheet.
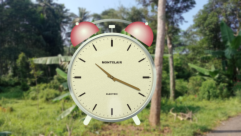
10:19
